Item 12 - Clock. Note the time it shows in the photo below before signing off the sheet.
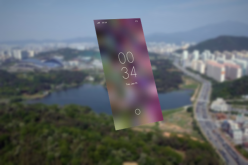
0:34
